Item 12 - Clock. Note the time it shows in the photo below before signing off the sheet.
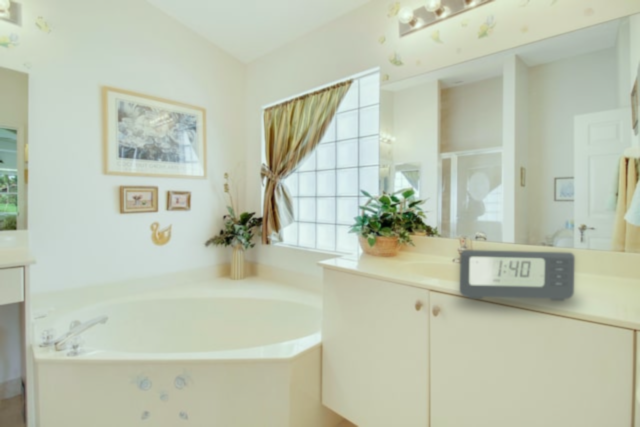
1:40
